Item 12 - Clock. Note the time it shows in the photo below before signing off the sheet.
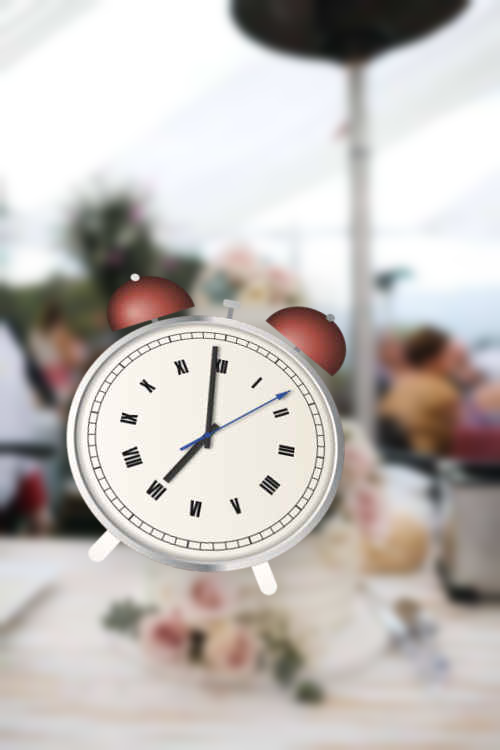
6:59:08
